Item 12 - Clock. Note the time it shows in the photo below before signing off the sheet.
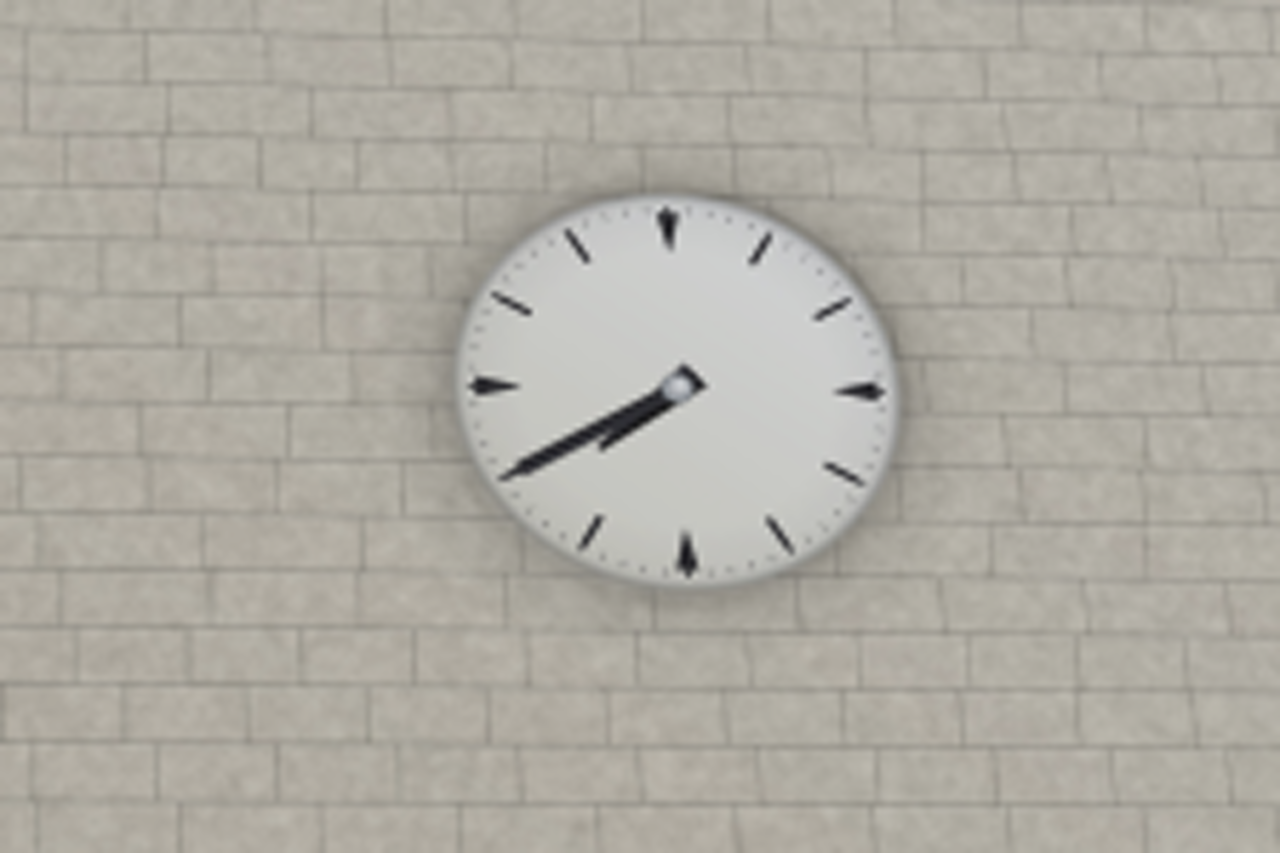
7:40
